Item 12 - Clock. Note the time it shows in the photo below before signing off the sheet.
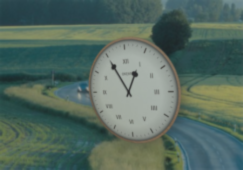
12:55
